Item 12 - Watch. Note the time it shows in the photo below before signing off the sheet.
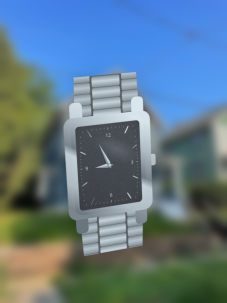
8:56
